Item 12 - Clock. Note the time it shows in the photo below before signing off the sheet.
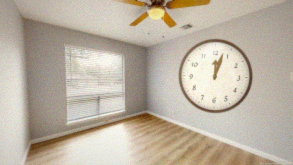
12:03
